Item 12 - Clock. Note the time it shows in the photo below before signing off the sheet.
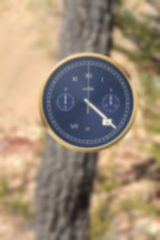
4:22
